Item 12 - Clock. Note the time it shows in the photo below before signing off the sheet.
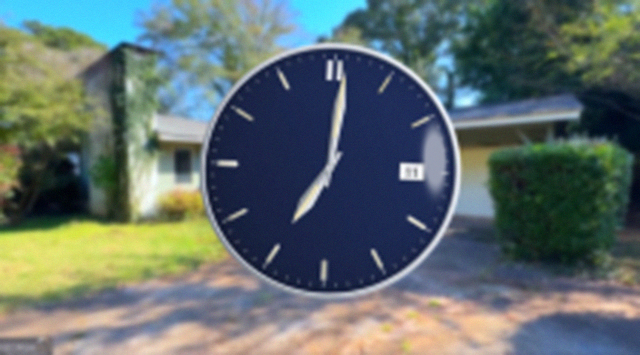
7:01
